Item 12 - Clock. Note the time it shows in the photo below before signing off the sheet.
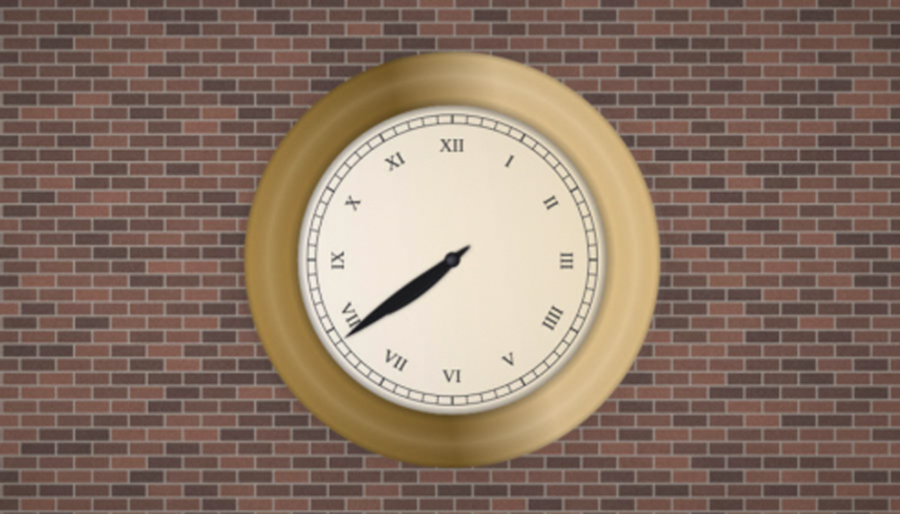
7:39
